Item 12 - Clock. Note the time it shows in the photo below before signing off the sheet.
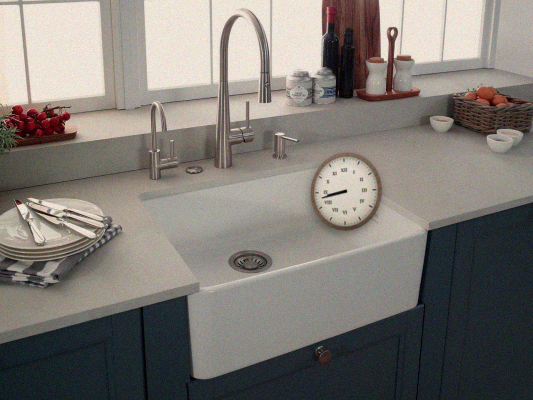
8:43
